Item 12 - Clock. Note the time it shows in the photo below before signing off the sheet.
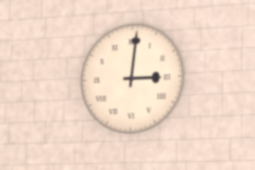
3:01
